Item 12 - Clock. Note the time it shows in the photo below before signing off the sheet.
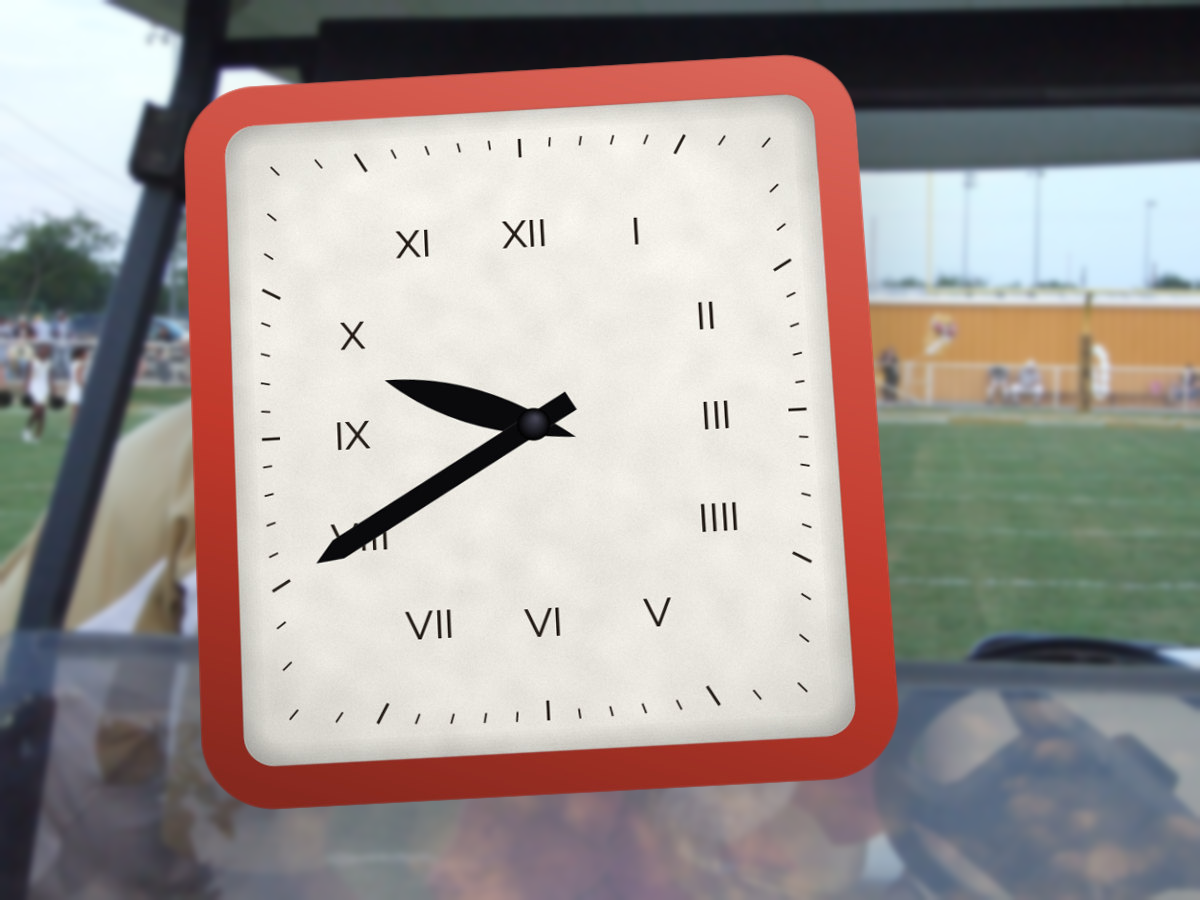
9:40
